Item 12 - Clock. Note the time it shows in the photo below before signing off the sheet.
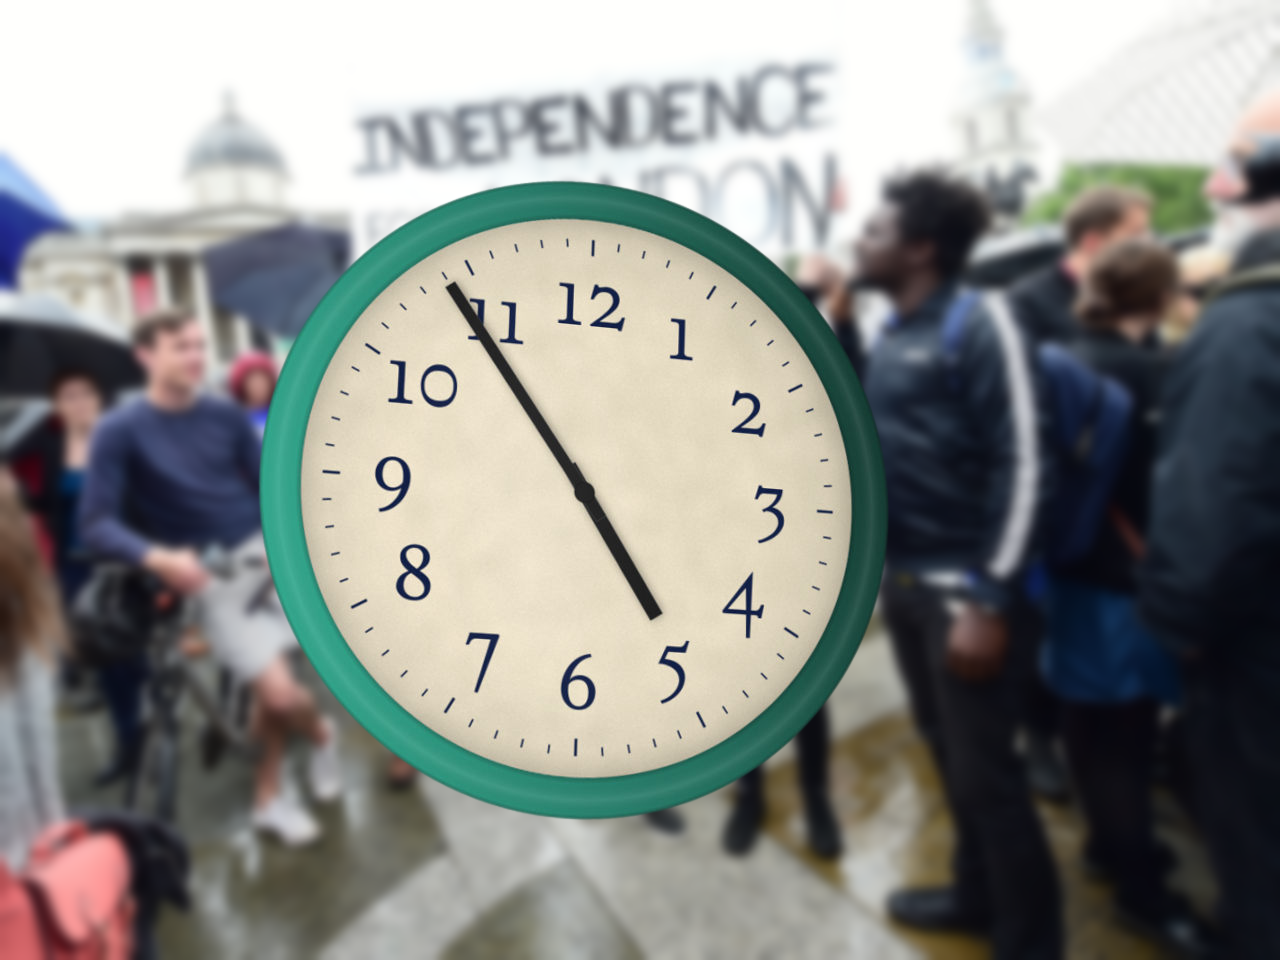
4:54
